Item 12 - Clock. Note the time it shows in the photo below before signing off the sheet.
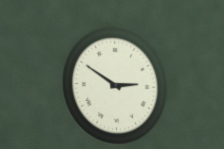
2:50
